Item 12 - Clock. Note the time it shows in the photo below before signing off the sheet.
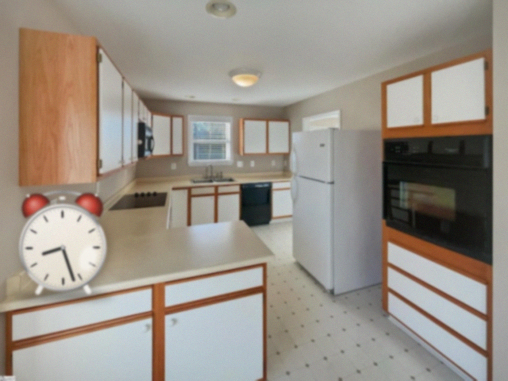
8:27
